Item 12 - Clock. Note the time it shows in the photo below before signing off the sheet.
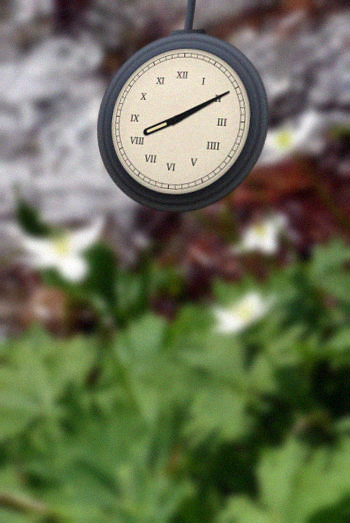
8:10
